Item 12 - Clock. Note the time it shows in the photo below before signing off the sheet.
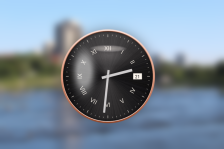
2:31
